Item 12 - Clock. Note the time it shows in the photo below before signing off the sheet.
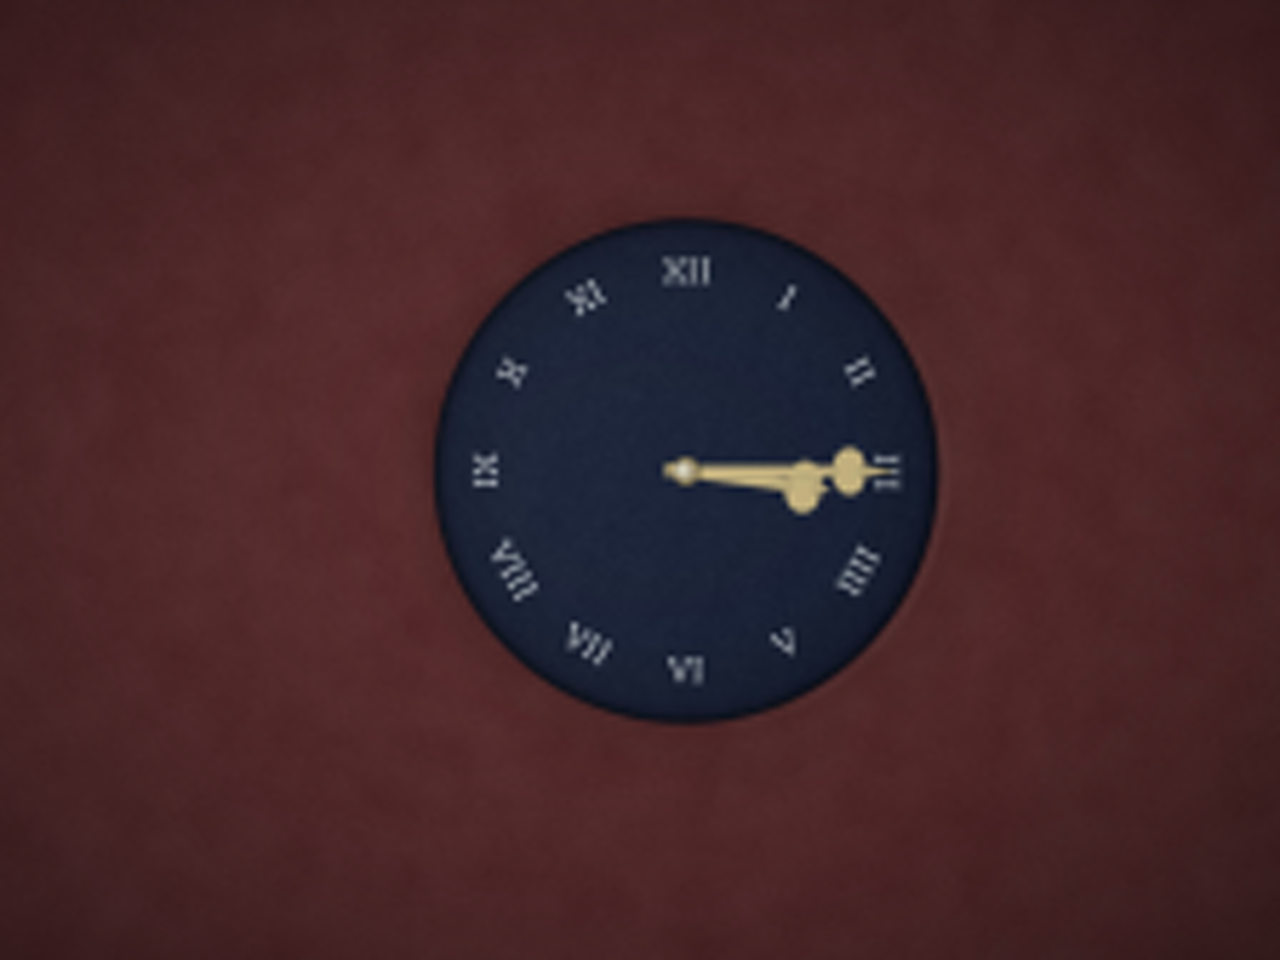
3:15
